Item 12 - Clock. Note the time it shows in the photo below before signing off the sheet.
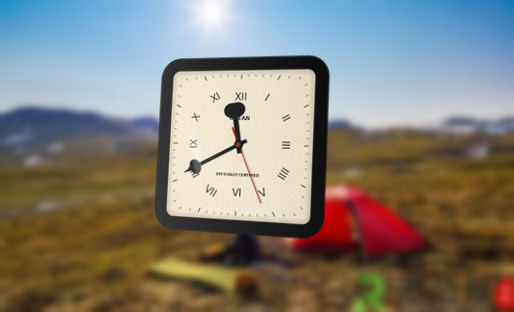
11:40:26
